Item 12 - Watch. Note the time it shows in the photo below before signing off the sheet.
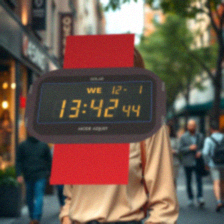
13:42:44
